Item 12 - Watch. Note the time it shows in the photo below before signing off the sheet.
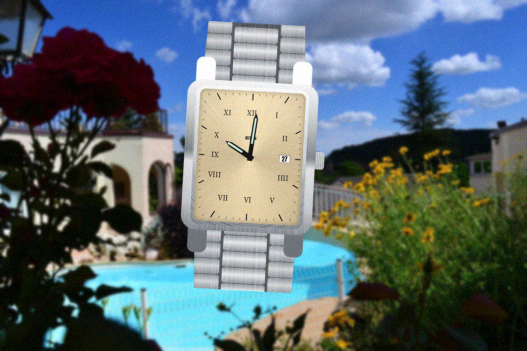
10:01
